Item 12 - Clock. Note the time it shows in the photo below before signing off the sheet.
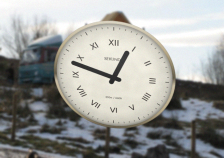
12:48
